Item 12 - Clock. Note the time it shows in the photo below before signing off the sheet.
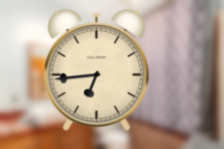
6:44
